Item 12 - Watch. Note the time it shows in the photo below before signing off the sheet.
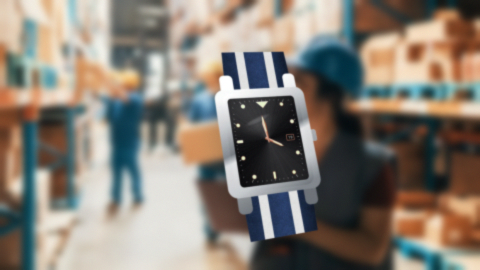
3:59
